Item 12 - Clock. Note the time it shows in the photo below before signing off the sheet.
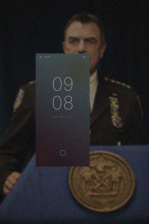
9:08
